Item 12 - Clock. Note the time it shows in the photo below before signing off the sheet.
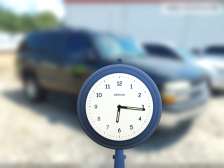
6:16
